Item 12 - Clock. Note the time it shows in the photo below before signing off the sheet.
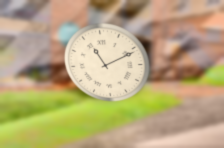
11:11
